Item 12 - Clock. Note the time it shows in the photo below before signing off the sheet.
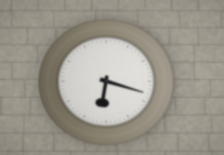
6:18
